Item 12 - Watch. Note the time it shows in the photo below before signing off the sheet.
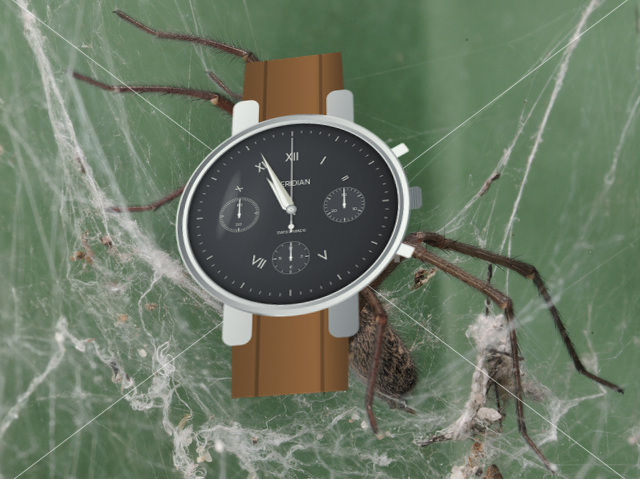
10:56
